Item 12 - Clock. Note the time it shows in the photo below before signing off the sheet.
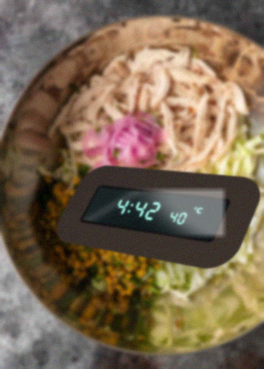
4:42
